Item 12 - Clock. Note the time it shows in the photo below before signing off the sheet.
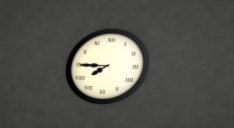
7:45
